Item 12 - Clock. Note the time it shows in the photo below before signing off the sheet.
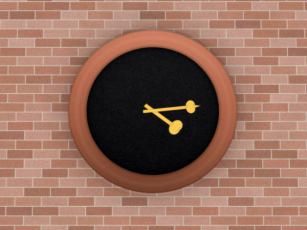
4:14
